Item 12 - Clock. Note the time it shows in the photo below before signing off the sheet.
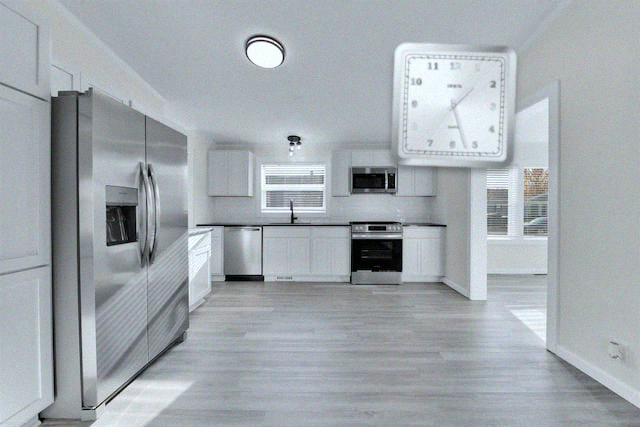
1:27
